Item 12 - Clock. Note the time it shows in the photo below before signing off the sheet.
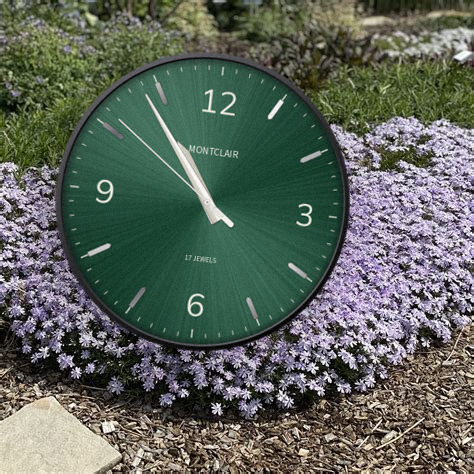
10:53:51
